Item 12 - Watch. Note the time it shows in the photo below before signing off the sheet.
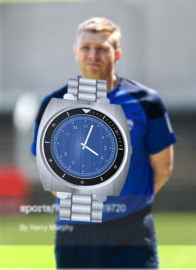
4:03
